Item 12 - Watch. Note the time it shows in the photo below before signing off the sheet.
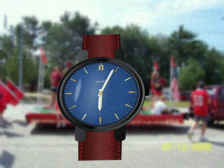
6:04
